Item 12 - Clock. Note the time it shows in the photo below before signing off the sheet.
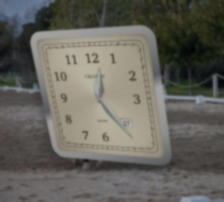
12:24
